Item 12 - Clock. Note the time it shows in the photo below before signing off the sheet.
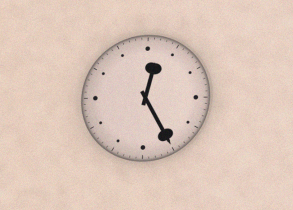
12:25
